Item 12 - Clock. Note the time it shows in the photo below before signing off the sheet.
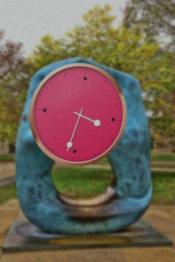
3:32
